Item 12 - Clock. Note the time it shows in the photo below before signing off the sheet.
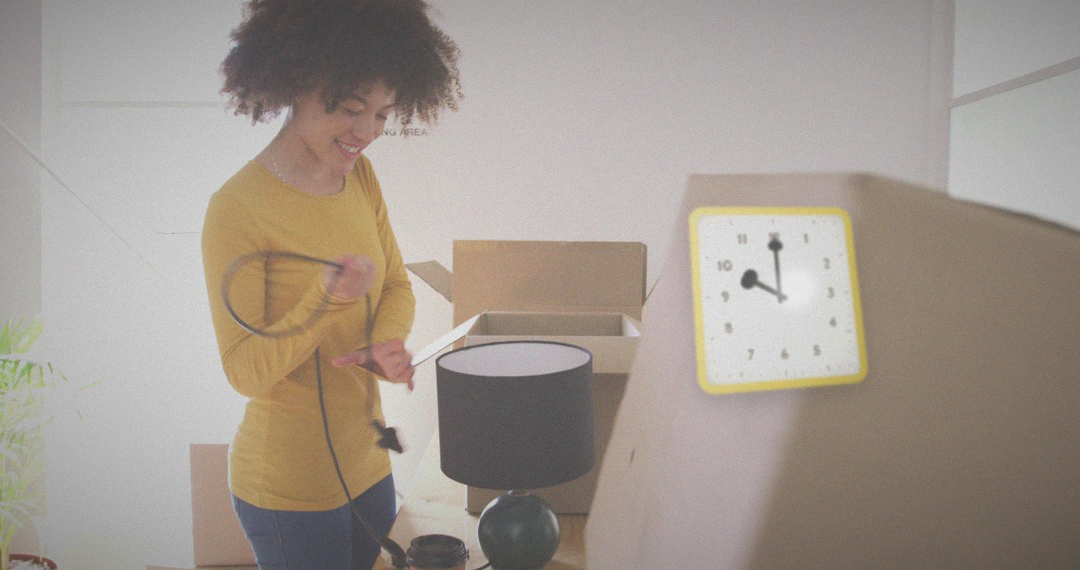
10:00
